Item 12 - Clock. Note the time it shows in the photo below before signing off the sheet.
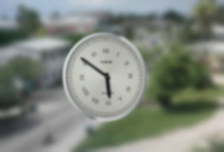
5:51
